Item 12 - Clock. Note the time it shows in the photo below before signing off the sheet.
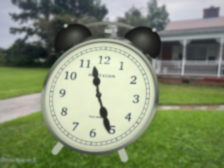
11:26
